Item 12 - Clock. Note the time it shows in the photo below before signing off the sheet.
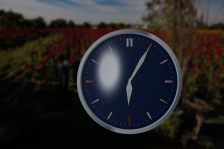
6:05
